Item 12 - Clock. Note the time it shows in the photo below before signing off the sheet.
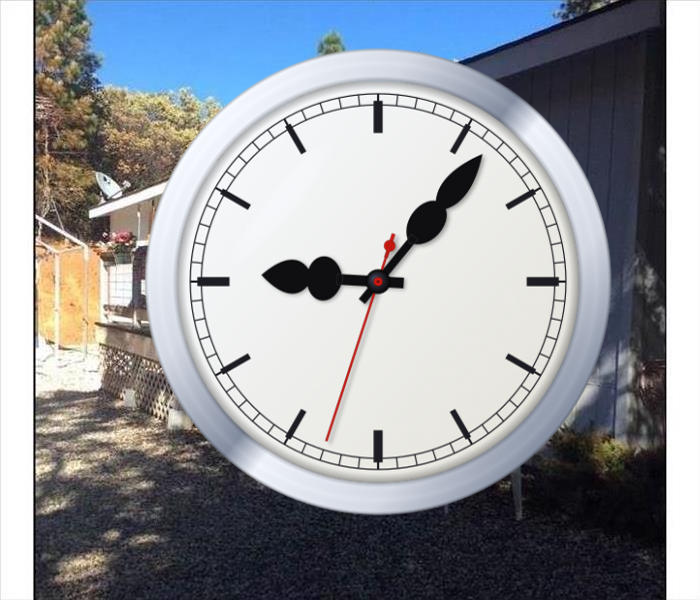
9:06:33
